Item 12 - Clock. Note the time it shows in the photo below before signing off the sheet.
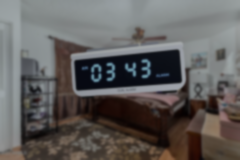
3:43
